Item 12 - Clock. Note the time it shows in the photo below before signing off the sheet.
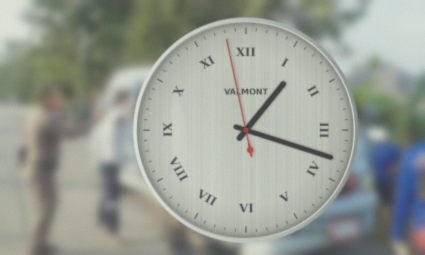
1:17:58
